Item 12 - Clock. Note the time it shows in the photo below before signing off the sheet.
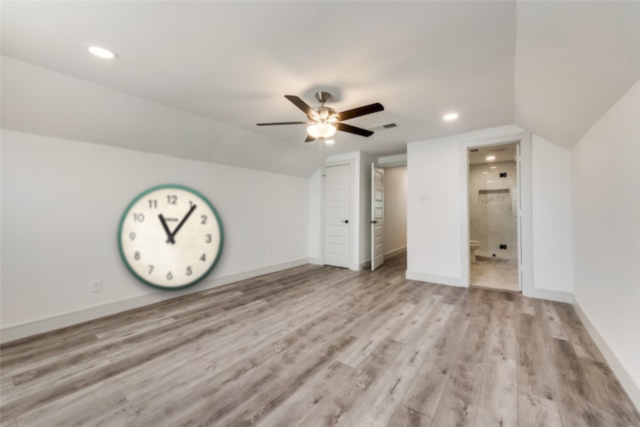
11:06
